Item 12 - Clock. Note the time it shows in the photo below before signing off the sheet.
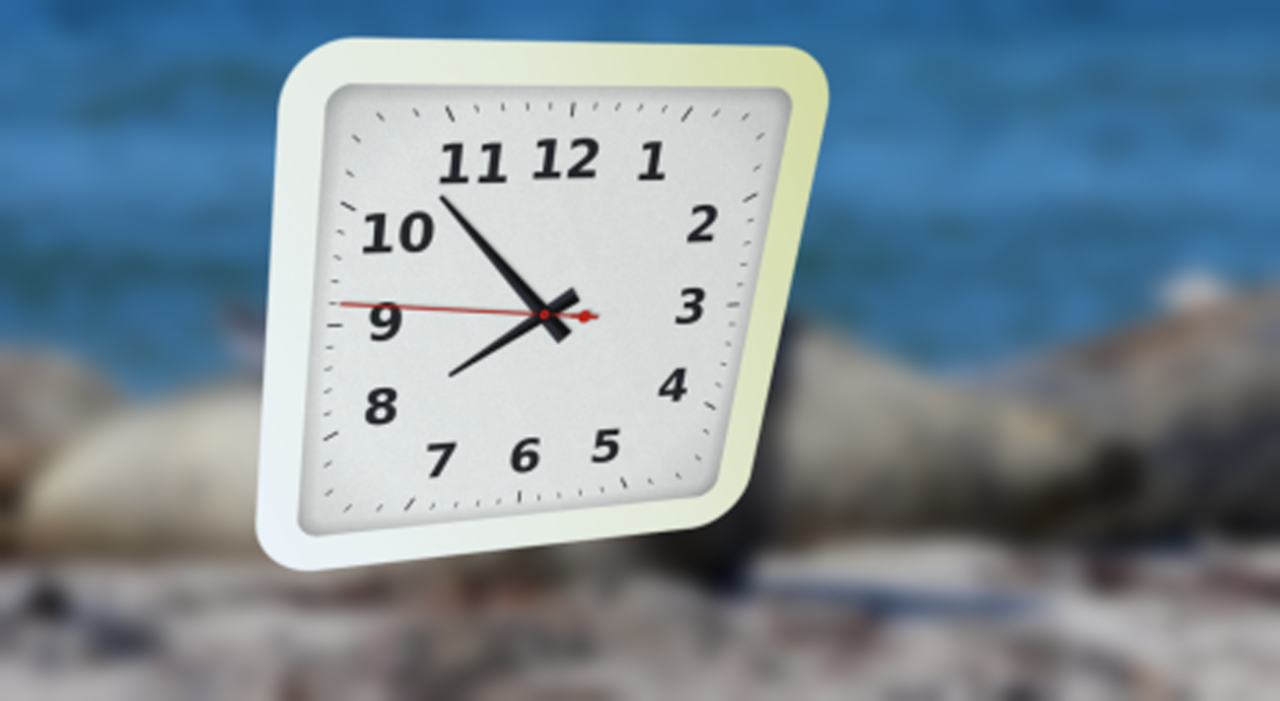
7:52:46
